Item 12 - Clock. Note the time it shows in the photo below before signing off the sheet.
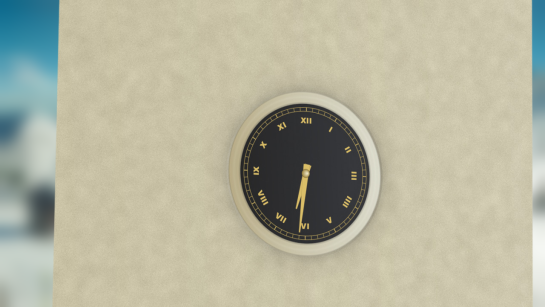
6:31
